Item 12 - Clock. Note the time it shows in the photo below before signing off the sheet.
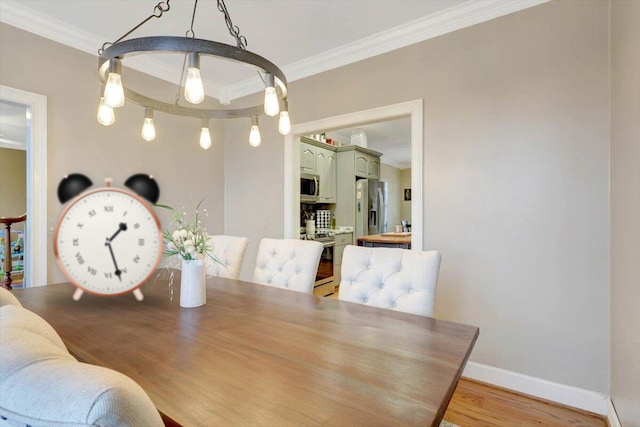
1:27
